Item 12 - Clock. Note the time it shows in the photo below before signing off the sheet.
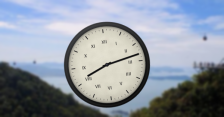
8:13
